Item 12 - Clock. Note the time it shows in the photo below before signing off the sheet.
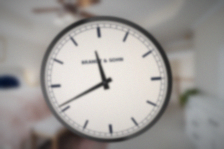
11:41
